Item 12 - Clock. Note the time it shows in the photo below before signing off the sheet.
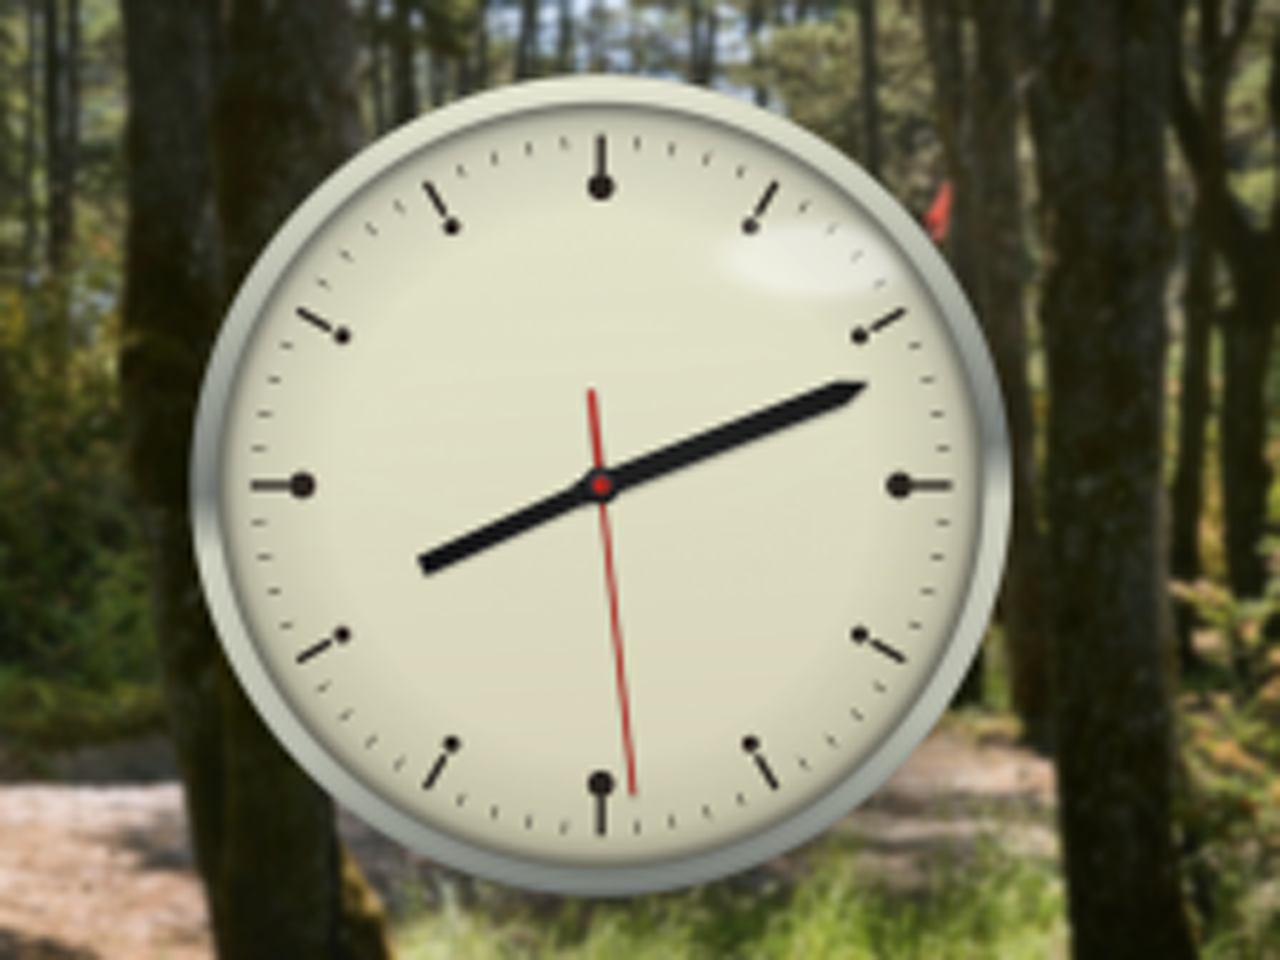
8:11:29
